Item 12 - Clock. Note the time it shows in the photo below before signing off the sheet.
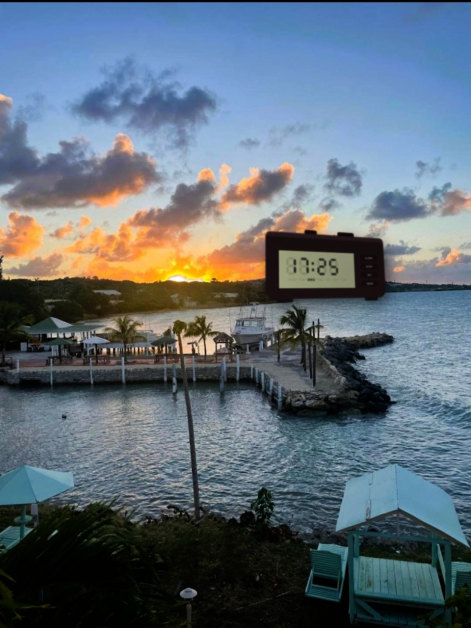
17:25
